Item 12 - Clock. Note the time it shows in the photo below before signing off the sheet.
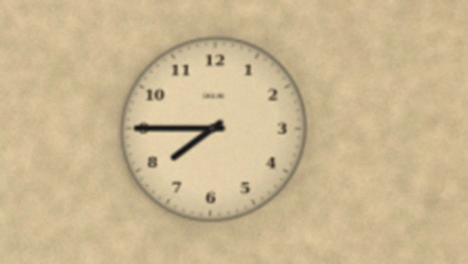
7:45
